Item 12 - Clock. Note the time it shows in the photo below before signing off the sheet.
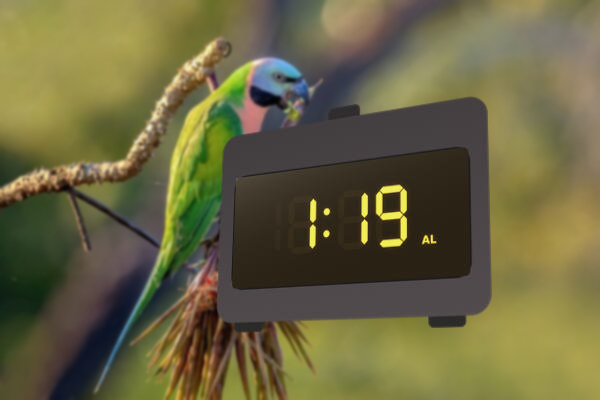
1:19
